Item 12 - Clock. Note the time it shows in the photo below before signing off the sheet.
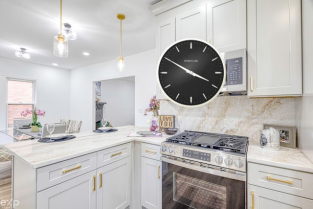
3:50
